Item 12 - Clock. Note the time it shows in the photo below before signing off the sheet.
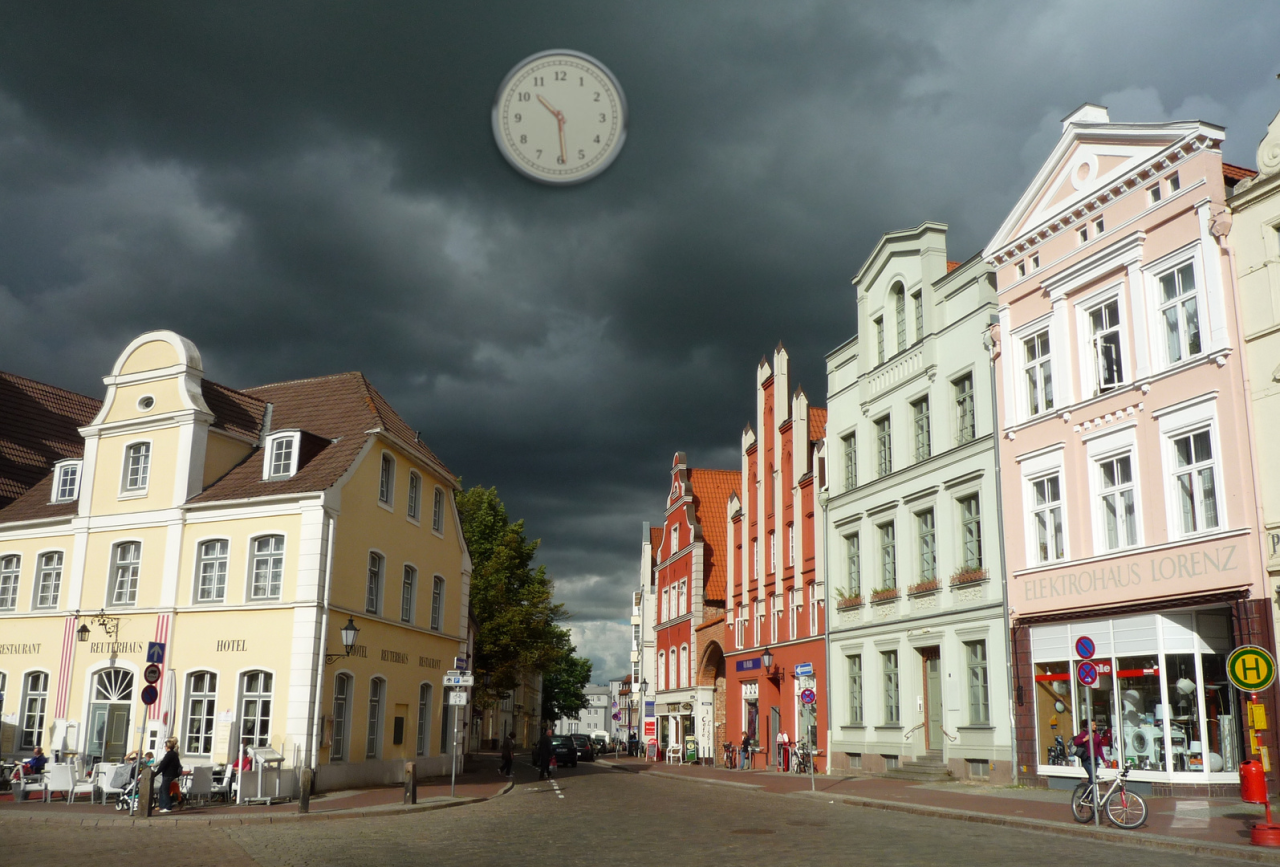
10:29
